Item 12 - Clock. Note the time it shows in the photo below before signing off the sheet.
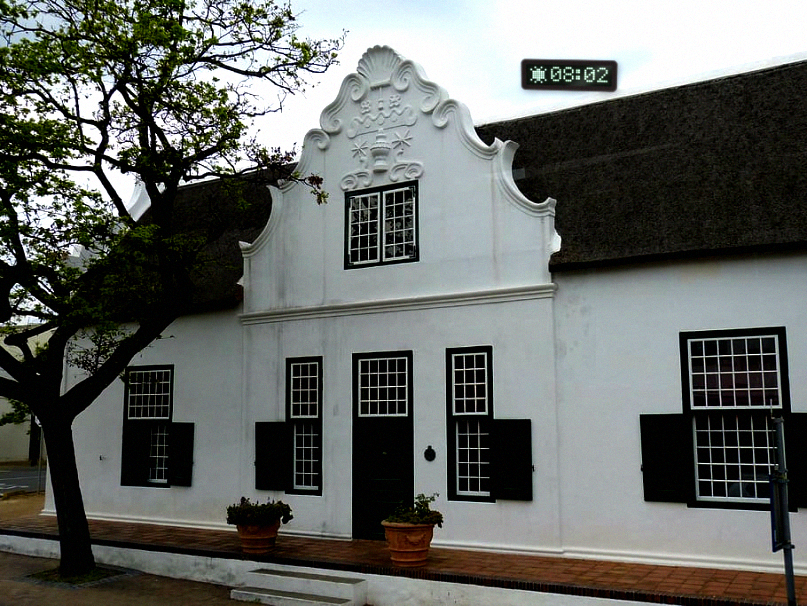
8:02
